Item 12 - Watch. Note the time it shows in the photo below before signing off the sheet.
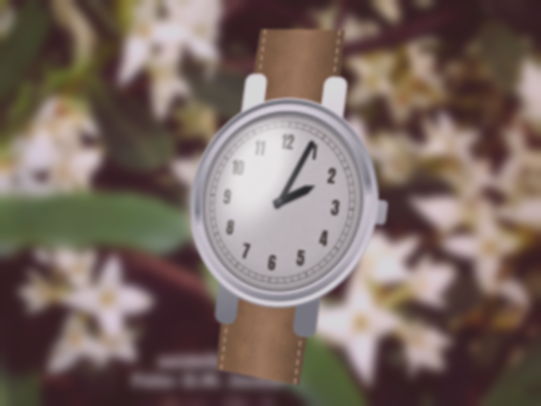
2:04
